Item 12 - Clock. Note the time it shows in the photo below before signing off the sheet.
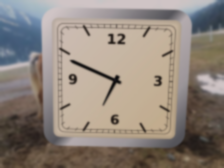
6:49
